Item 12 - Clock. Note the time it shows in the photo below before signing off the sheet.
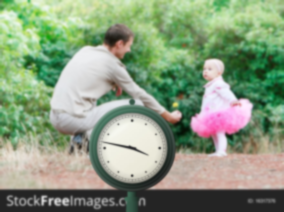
3:47
